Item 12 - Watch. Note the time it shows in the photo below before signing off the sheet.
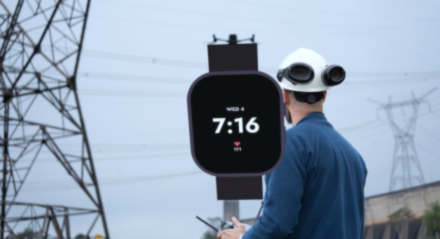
7:16
